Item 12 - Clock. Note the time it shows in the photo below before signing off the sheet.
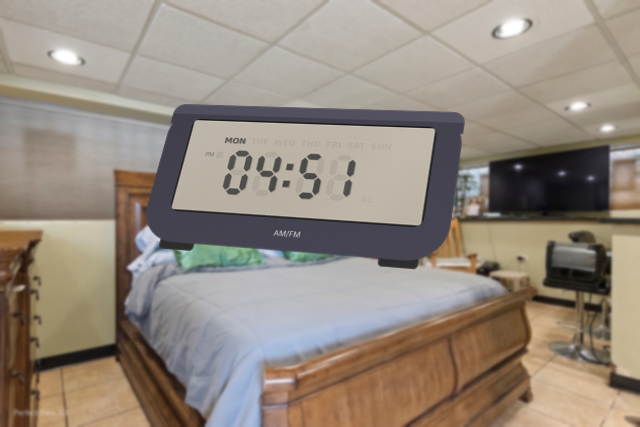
4:51
